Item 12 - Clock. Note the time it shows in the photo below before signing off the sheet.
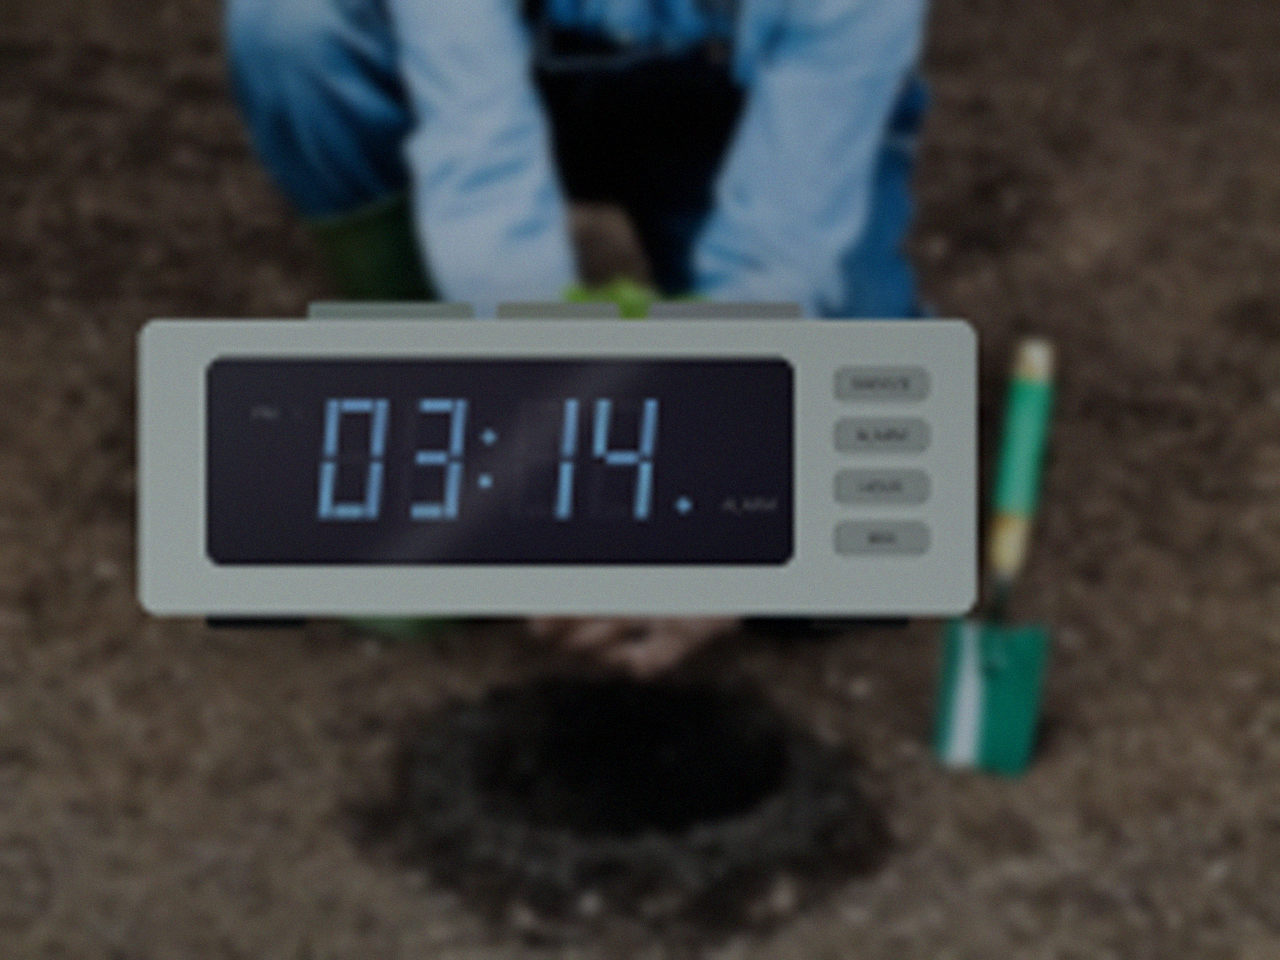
3:14
